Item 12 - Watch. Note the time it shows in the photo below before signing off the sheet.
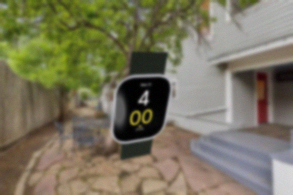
4:00
